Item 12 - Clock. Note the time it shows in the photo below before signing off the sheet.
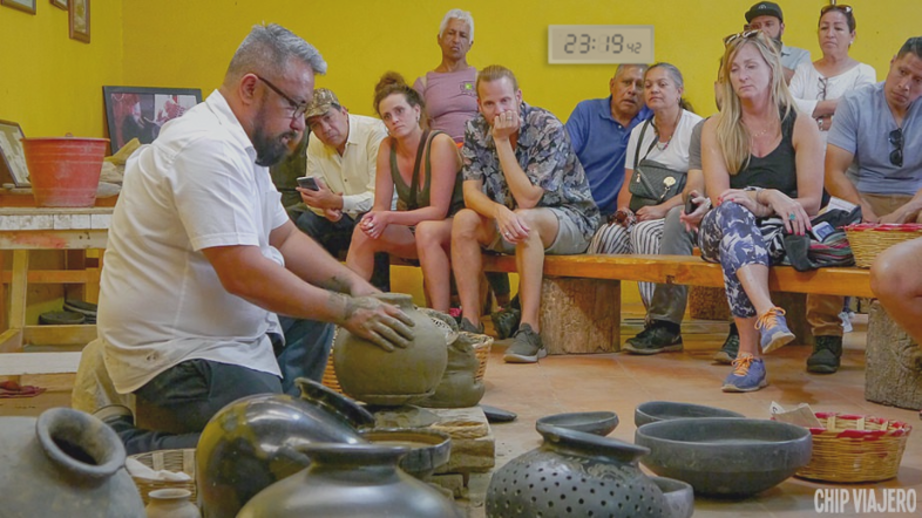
23:19:42
